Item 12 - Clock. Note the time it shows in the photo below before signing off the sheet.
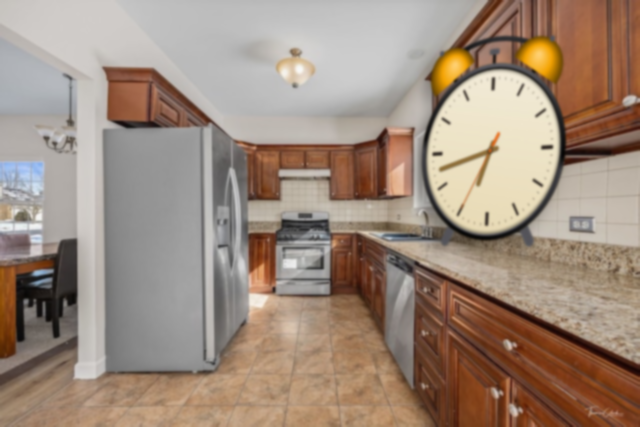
6:42:35
